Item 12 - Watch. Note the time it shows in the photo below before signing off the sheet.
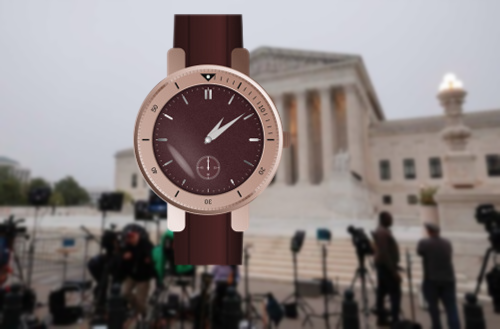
1:09
